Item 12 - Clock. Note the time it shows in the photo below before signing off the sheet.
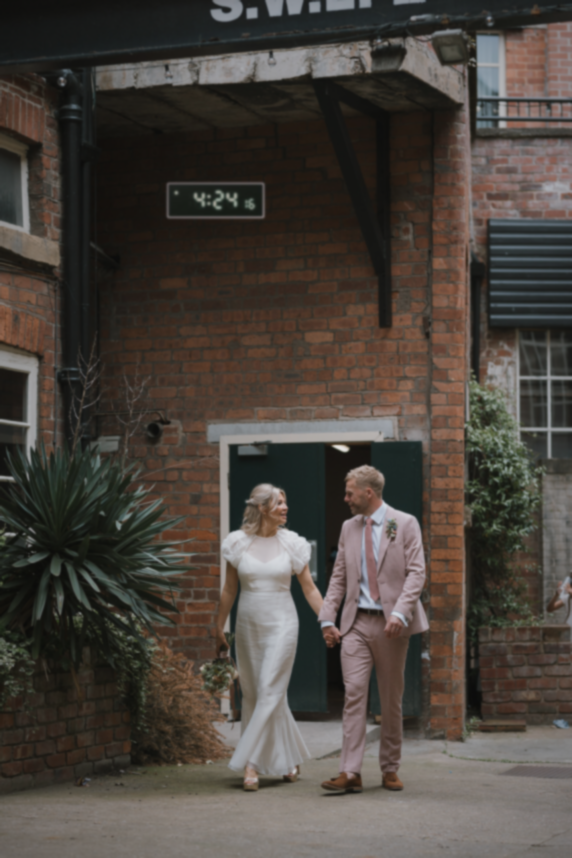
4:24
